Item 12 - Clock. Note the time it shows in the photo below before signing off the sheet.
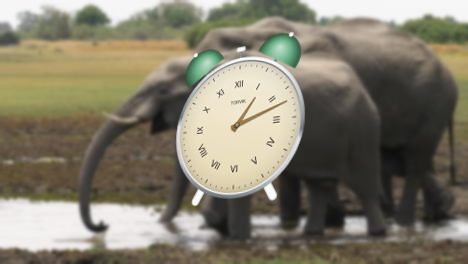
1:12
